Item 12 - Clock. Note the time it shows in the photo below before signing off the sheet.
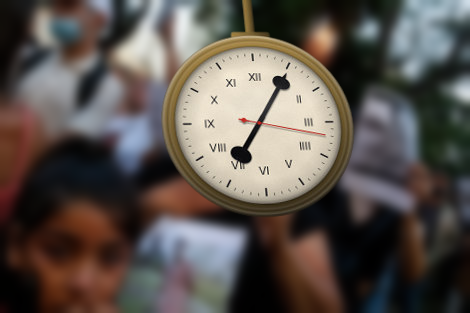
7:05:17
